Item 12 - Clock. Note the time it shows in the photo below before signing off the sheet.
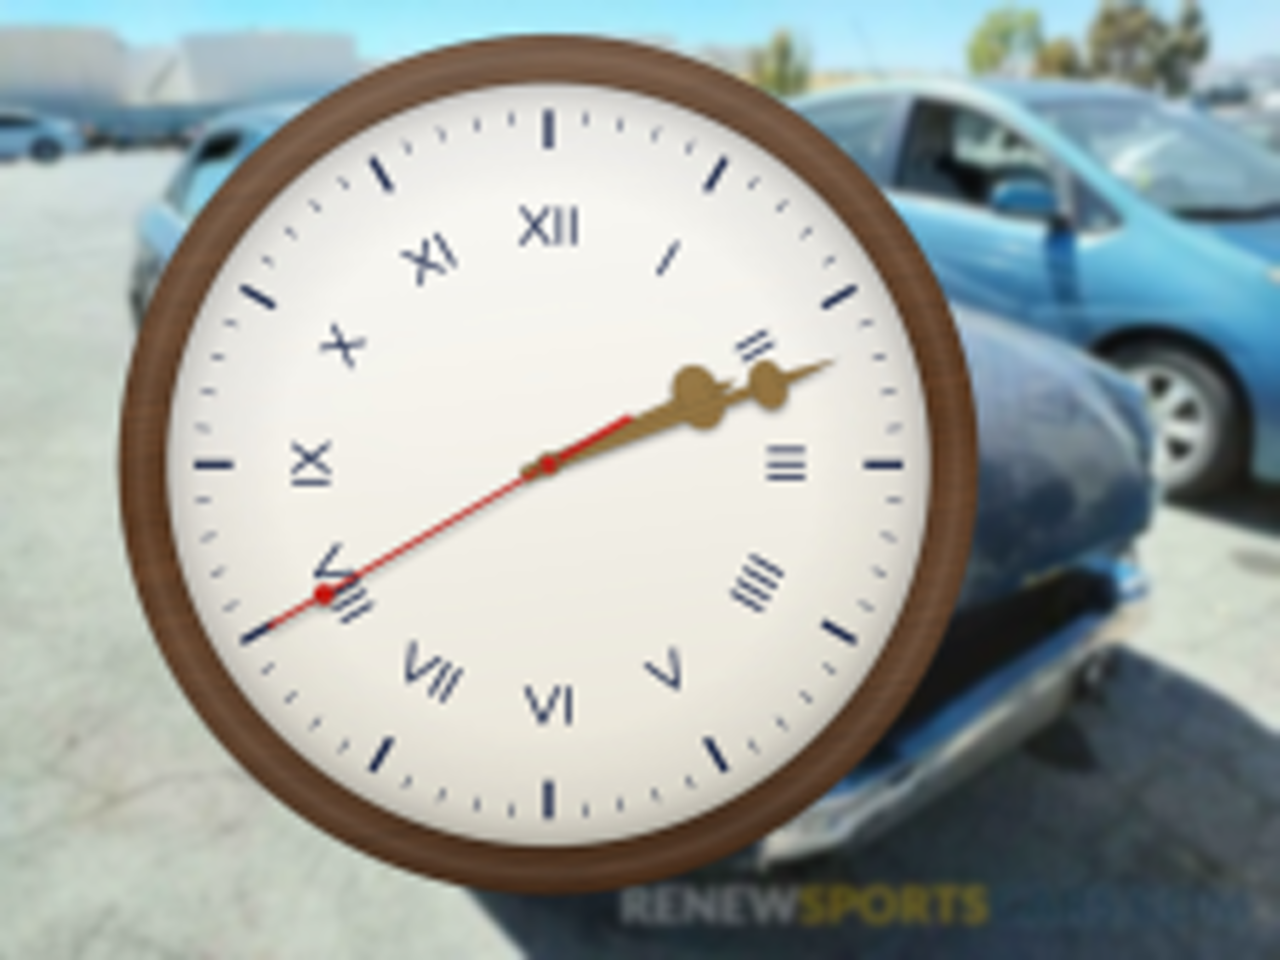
2:11:40
